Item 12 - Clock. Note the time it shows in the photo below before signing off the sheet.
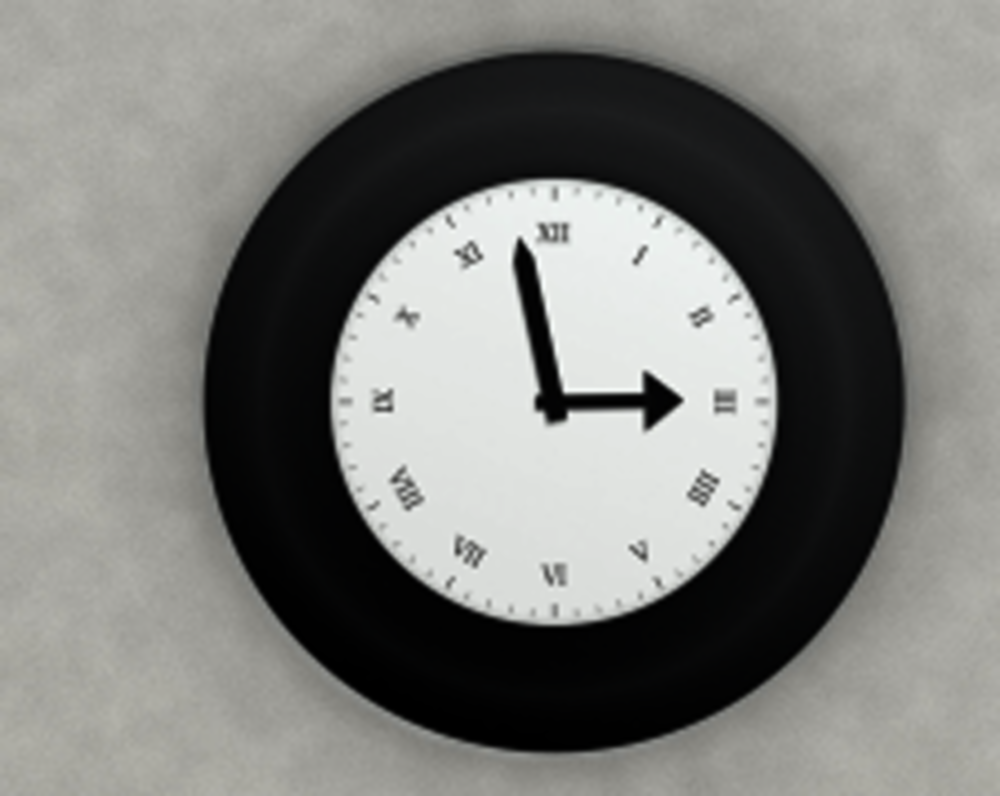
2:58
